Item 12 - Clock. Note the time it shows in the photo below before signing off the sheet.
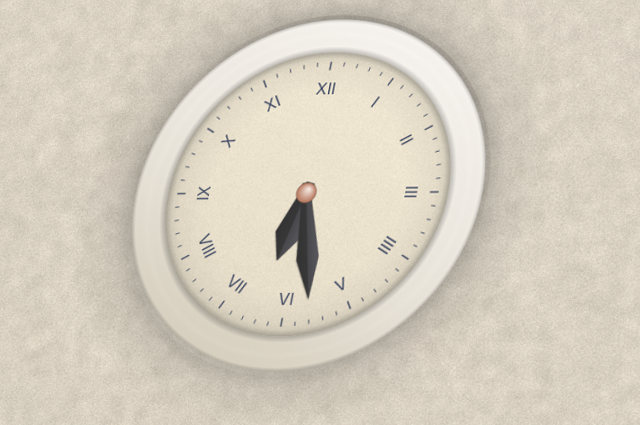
6:28
